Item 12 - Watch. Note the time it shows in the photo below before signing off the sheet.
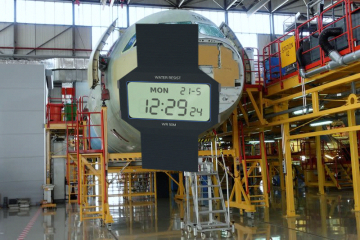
12:29:24
